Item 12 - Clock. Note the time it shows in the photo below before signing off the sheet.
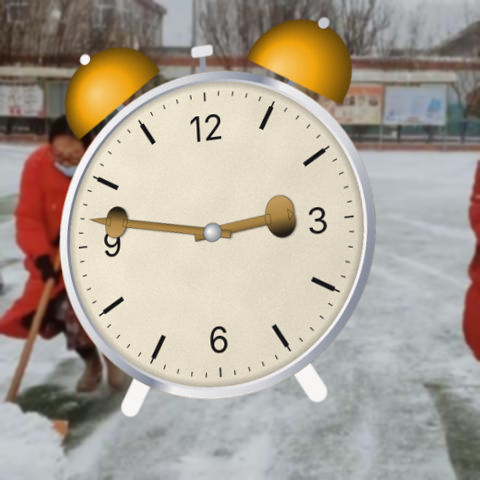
2:47
